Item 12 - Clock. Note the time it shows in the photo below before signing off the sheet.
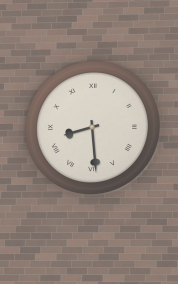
8:29
